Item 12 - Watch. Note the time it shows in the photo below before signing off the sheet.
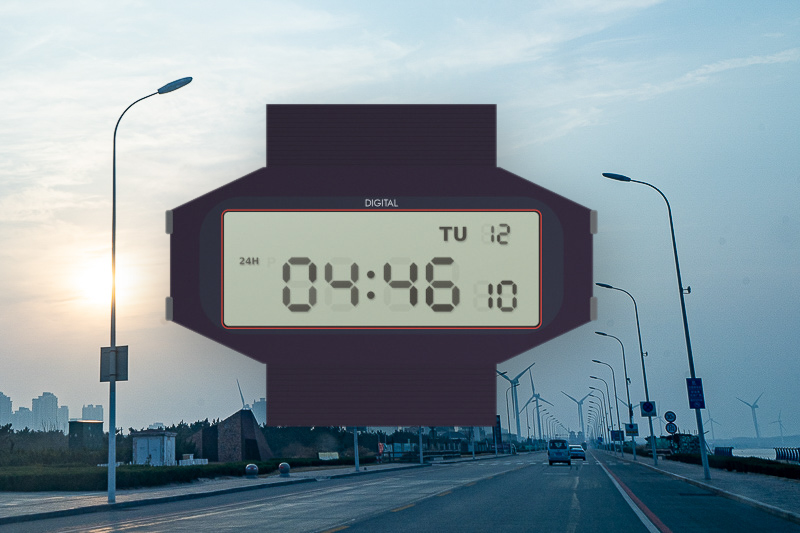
4:46:10
